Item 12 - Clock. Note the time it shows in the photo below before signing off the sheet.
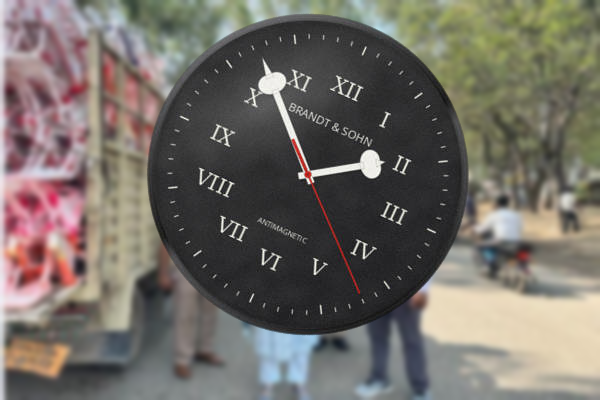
1:52:22
